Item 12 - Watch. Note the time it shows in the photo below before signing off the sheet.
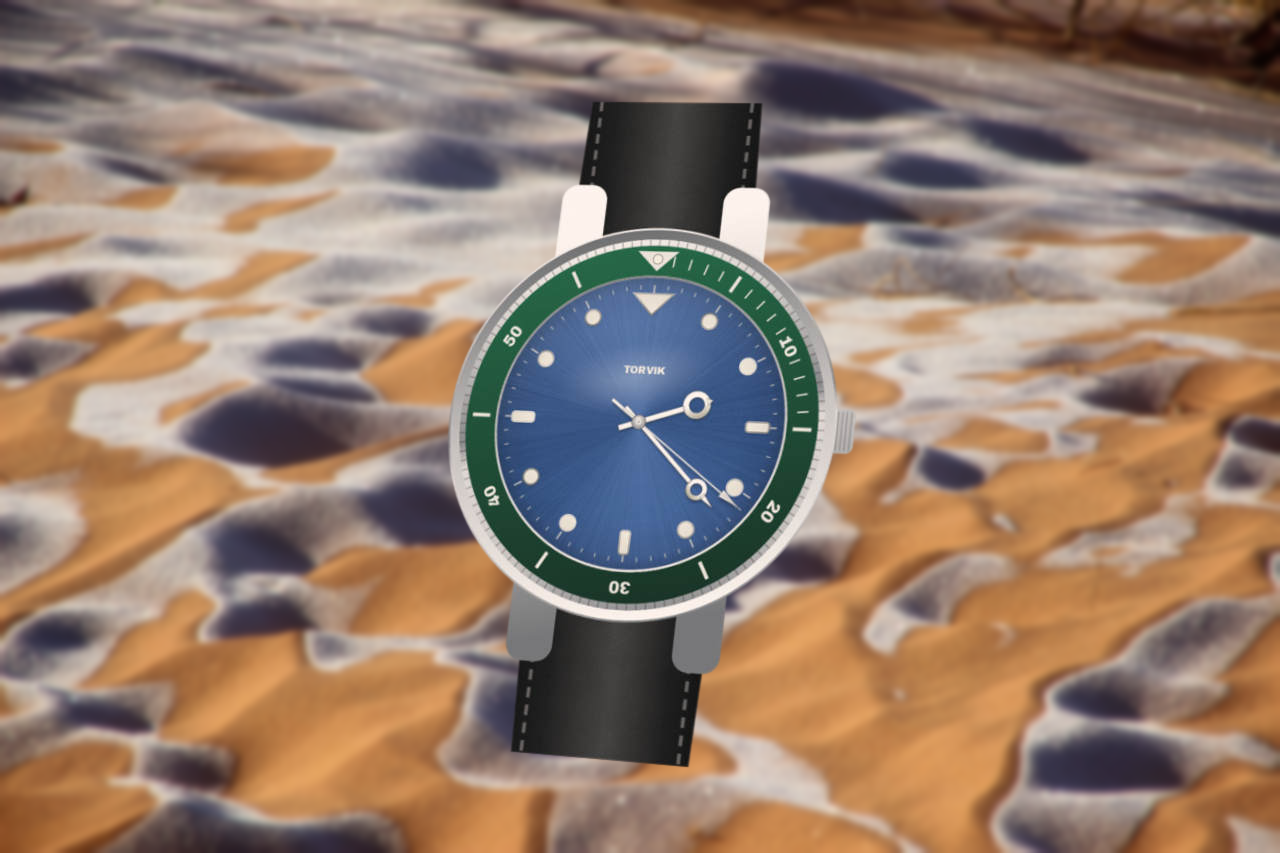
2:22:21
